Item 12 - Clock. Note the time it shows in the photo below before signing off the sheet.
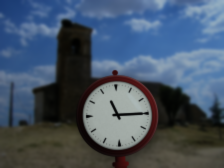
11:15
